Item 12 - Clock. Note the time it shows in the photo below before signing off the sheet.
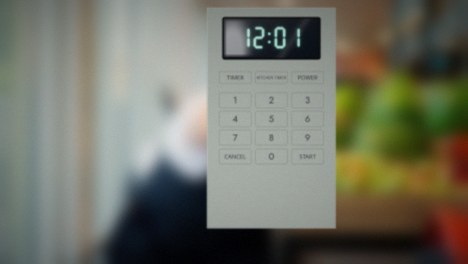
12:01
